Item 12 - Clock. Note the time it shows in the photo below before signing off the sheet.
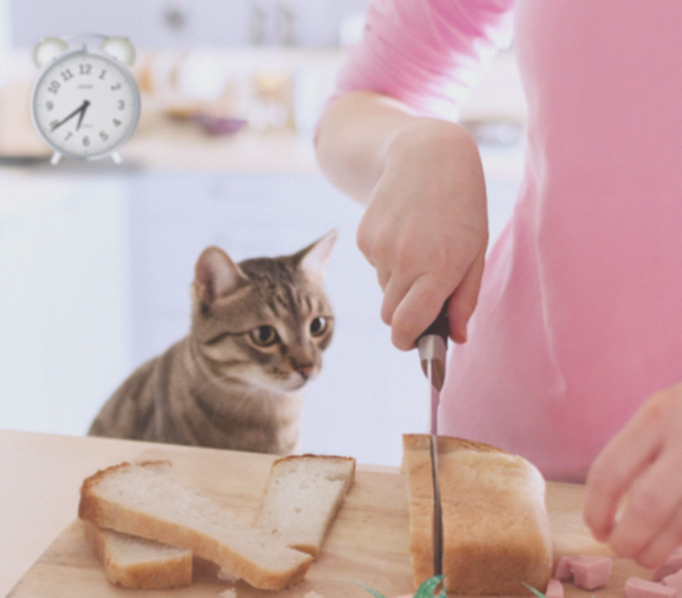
6:39
